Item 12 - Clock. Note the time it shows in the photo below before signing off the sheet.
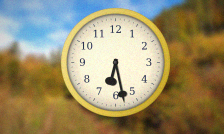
6:28
